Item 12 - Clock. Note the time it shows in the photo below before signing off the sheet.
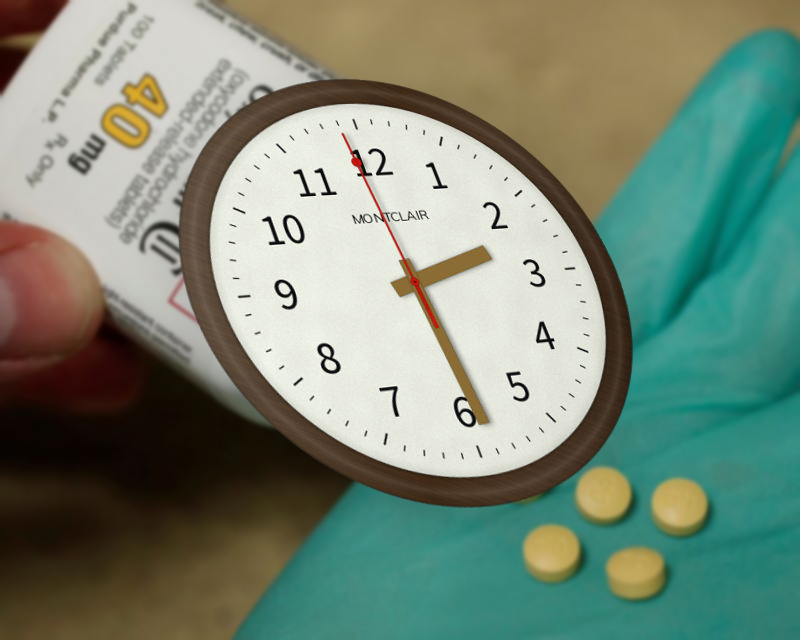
2:28:59
